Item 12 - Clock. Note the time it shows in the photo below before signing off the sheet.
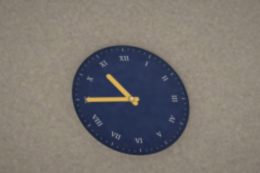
10:45
